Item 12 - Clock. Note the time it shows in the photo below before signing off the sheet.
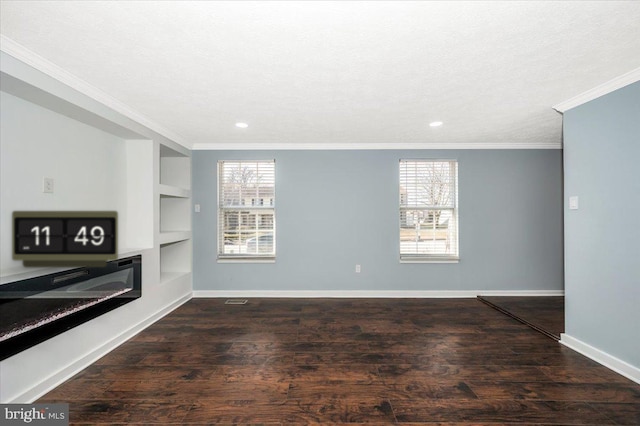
11:49
